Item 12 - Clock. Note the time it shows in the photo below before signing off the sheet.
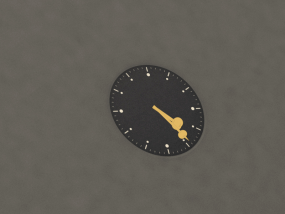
4:24
